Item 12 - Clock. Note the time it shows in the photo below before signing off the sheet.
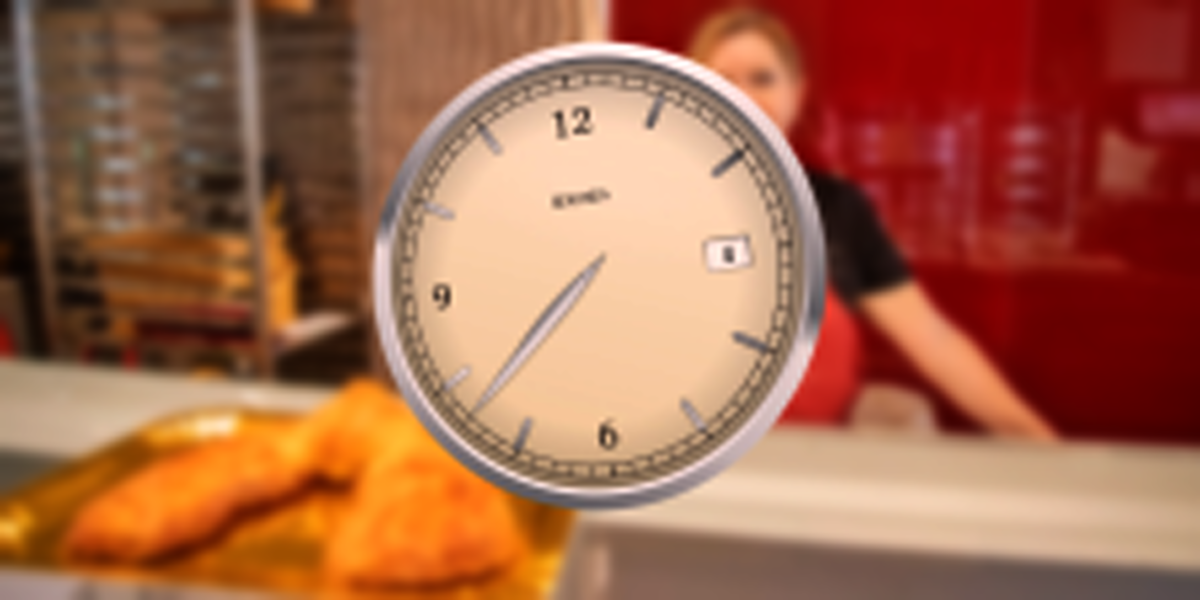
7:38
